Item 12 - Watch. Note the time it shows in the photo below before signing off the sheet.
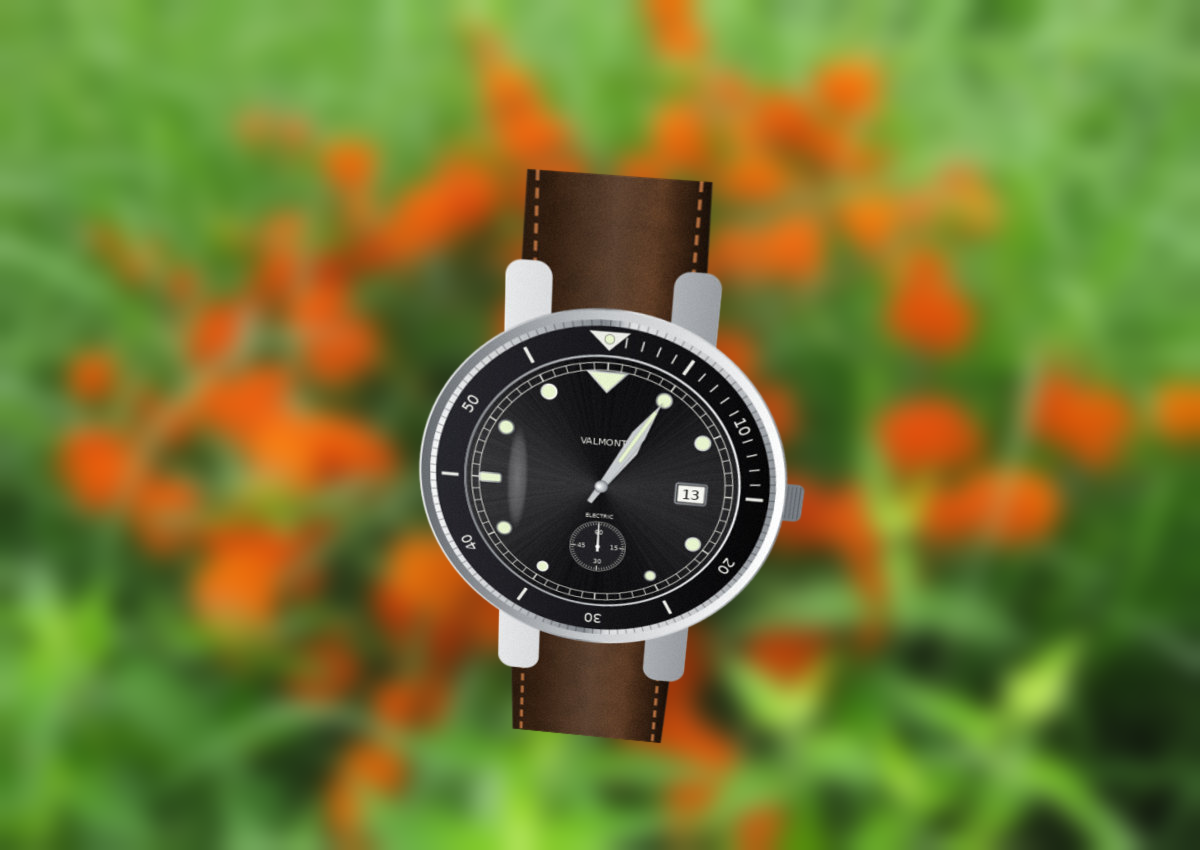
1:05
